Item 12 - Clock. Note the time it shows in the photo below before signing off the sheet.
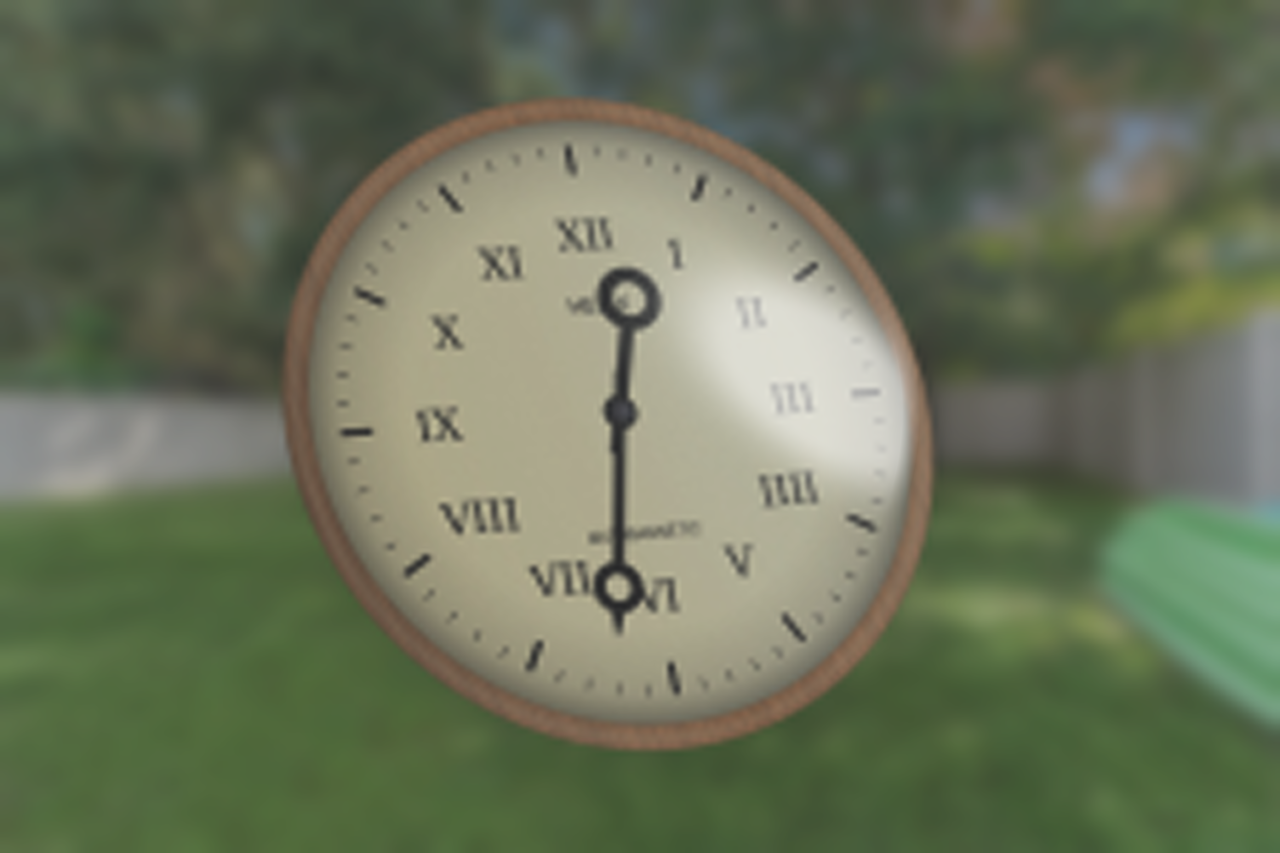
12:32
